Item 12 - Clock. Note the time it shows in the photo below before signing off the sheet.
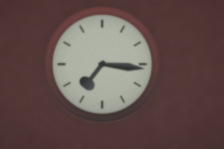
7:16
